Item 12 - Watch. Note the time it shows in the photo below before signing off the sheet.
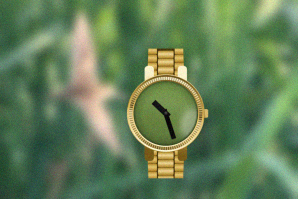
10:27
